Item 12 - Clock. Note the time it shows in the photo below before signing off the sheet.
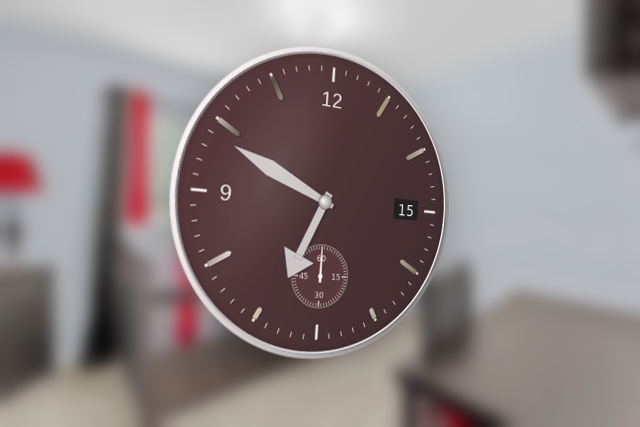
6:49
